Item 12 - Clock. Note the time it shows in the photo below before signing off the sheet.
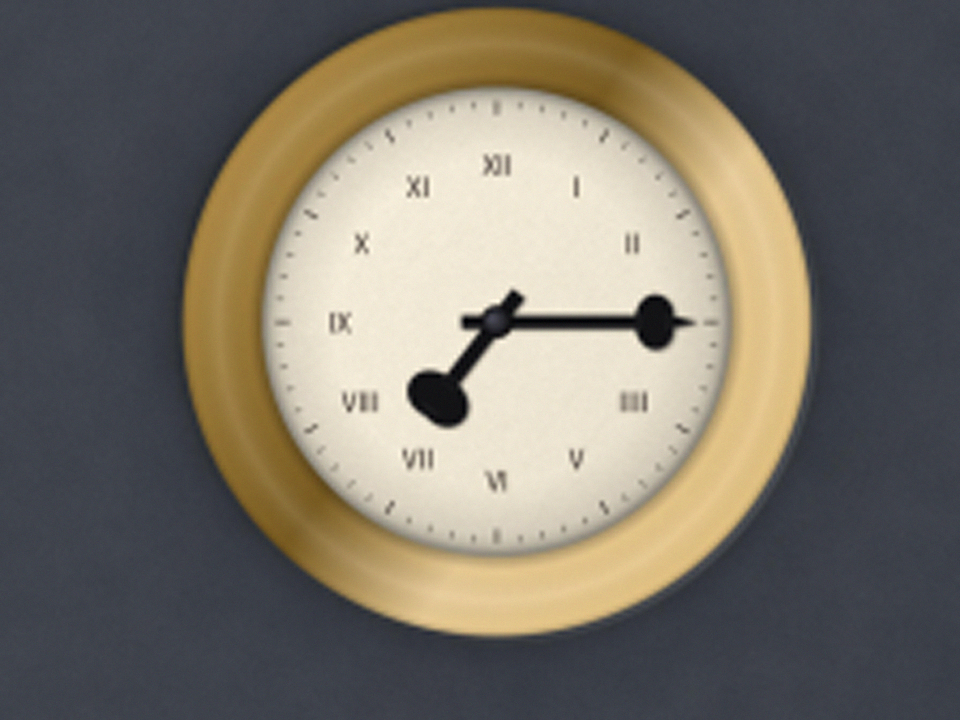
7:15
